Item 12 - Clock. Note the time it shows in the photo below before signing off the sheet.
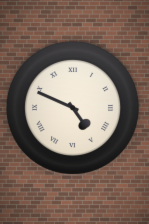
4:49
